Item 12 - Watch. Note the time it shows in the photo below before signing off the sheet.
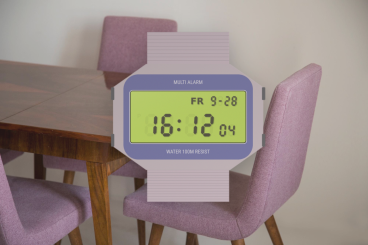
16:12:04
